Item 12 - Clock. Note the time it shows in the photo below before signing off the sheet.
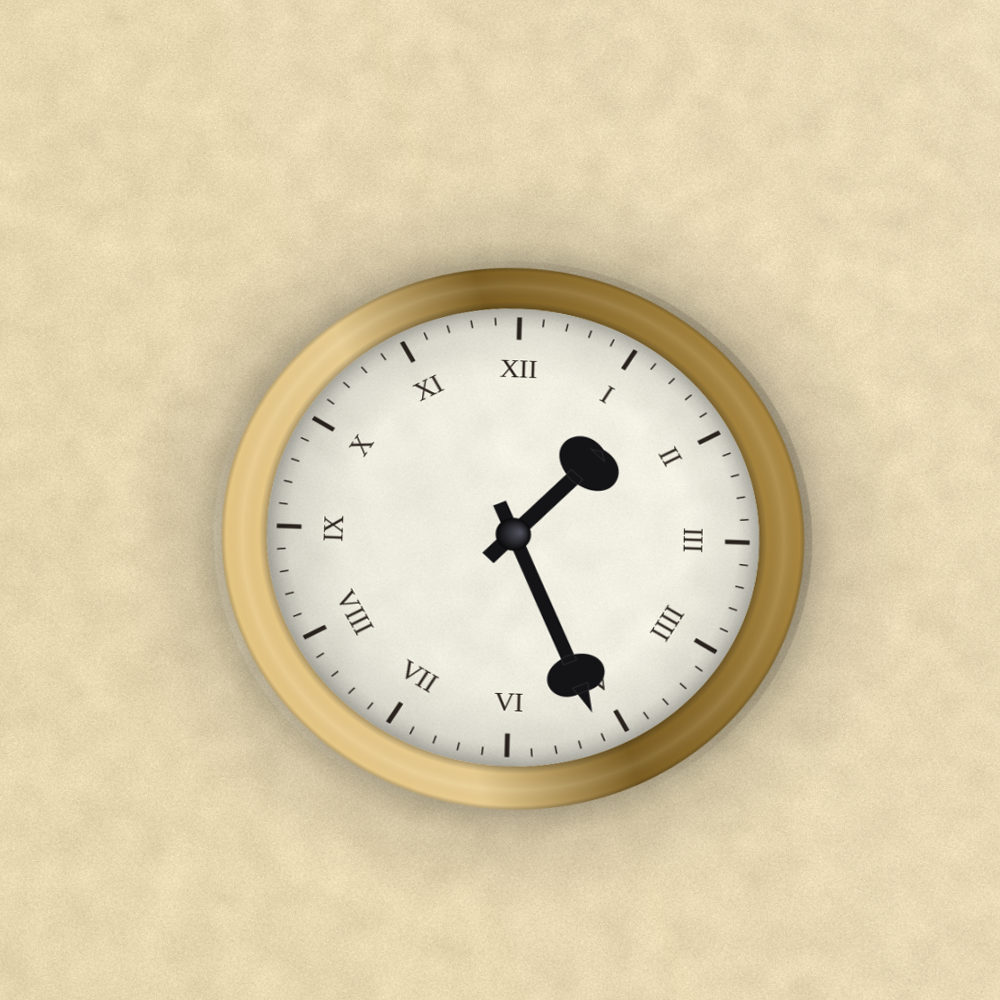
1:26
